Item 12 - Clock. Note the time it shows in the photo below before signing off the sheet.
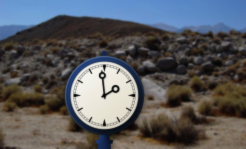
1:59
